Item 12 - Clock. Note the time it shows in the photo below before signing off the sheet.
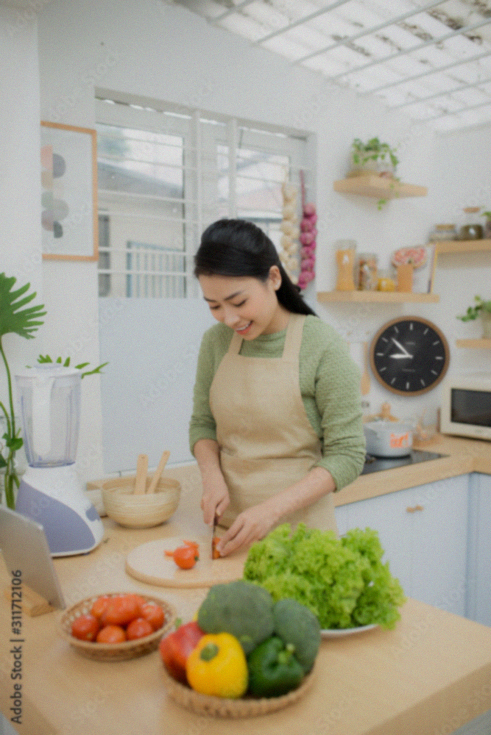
8:52
